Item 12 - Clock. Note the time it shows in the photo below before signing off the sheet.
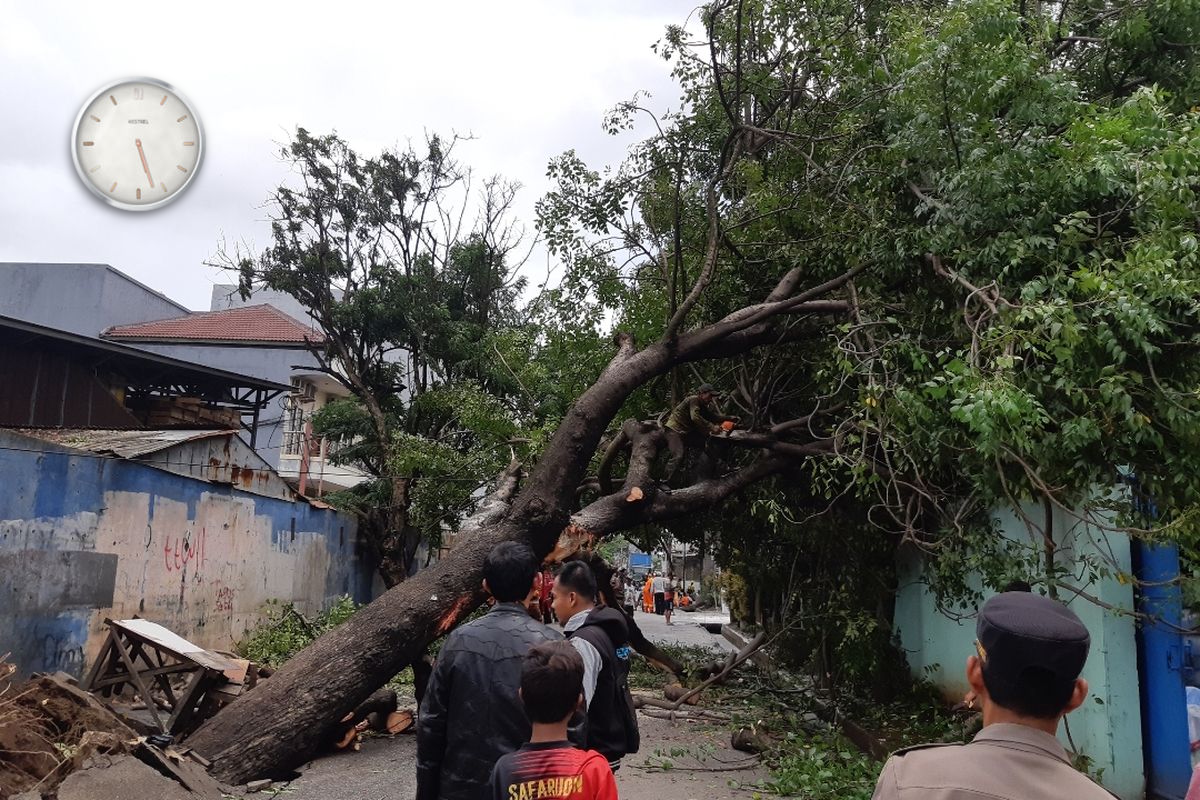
5:27
